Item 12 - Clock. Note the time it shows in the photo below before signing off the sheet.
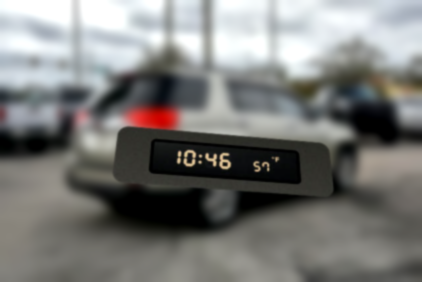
10:46
